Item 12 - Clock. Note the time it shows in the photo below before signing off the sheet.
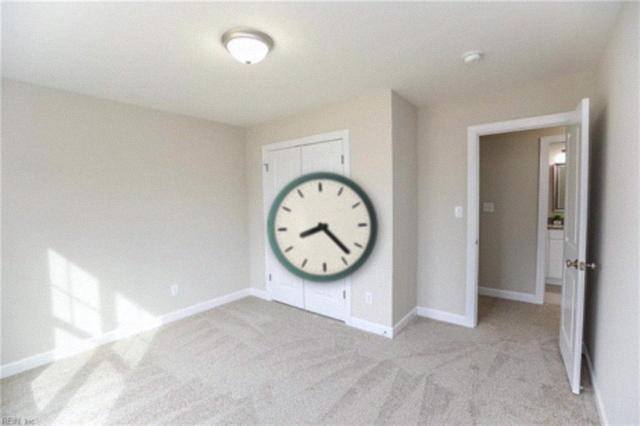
8:23
